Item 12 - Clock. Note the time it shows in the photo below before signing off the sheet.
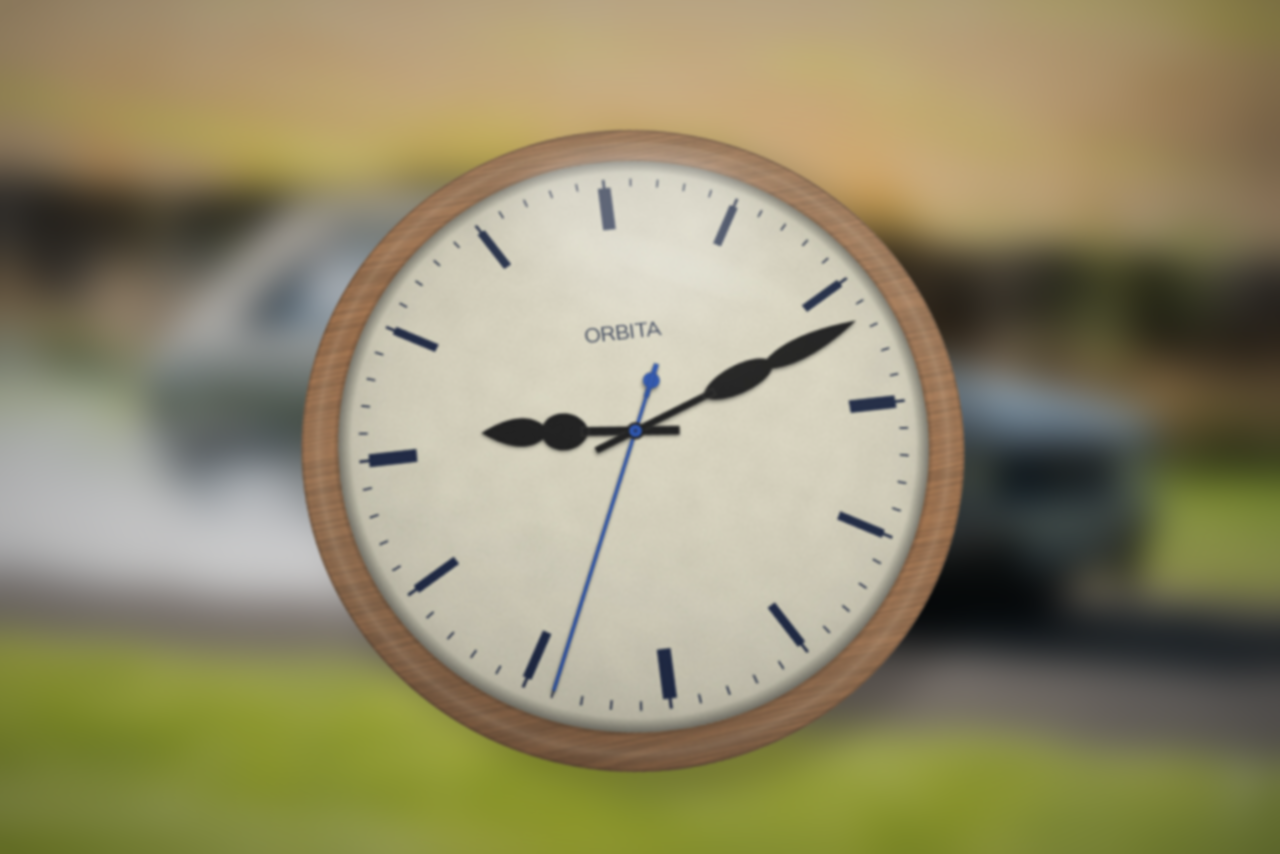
9:11:34
